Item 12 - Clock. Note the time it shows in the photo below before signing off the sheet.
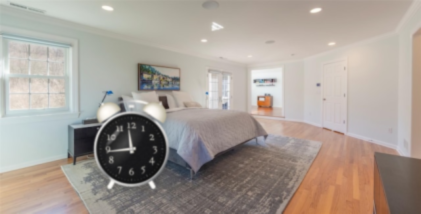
11:44
